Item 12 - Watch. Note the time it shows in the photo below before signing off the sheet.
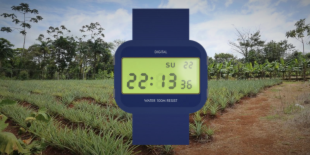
22:13:36
